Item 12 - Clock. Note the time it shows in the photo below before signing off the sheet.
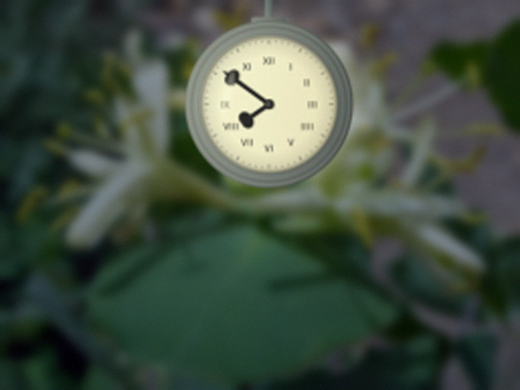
7:51
